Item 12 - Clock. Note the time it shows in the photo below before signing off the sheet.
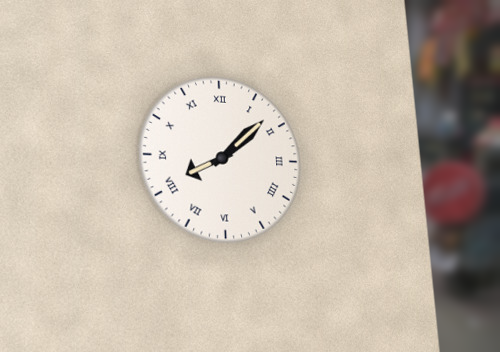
8:08
